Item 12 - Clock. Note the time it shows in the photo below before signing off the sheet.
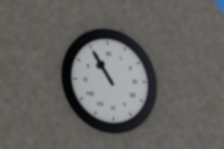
10:55
